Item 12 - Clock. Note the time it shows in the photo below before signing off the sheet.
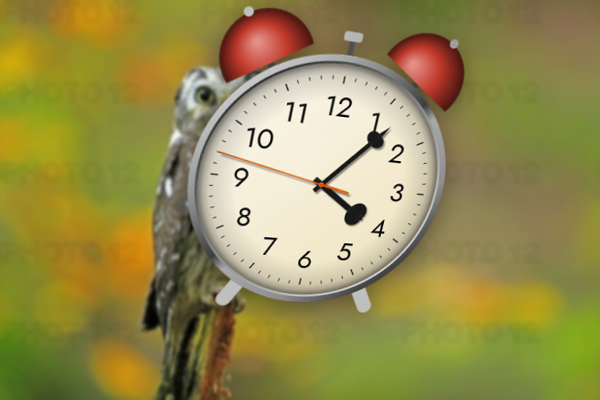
4:06:47
